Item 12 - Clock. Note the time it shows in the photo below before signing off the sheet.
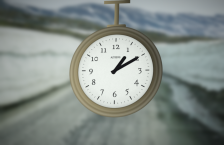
1:10
